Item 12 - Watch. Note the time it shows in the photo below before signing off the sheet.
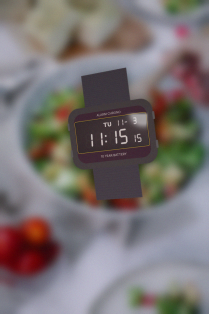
11:15:15
